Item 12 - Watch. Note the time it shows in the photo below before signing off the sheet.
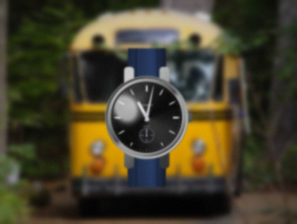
11:02
